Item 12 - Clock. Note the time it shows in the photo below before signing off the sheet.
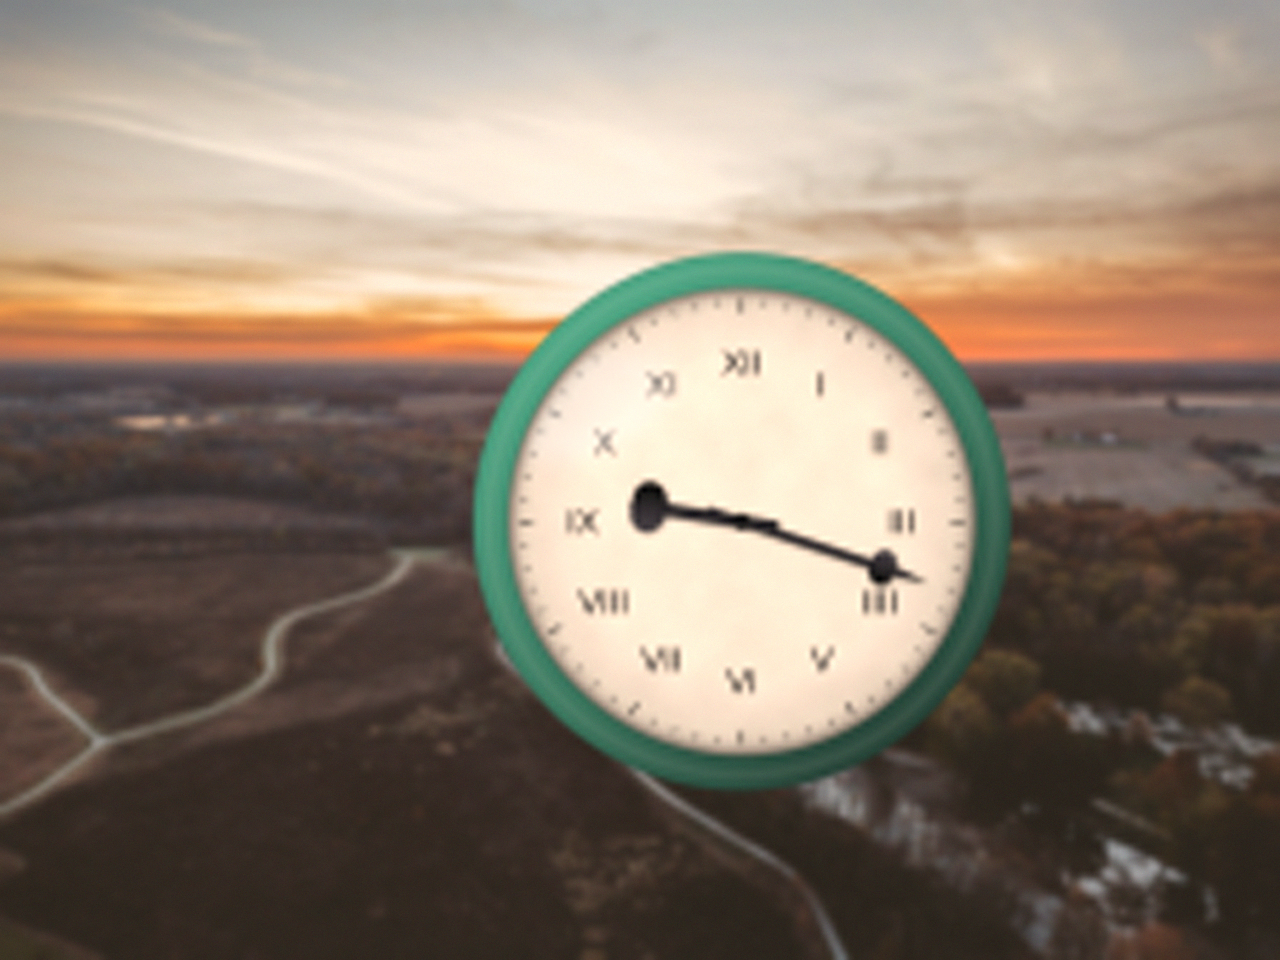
9:18
